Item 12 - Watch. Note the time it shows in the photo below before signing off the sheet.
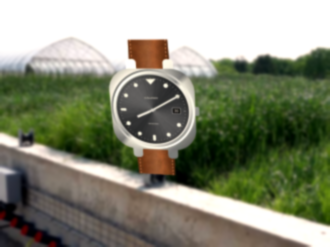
8:10
